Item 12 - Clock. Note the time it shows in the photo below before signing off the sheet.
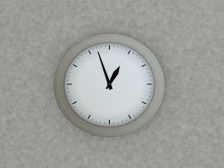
12:57
